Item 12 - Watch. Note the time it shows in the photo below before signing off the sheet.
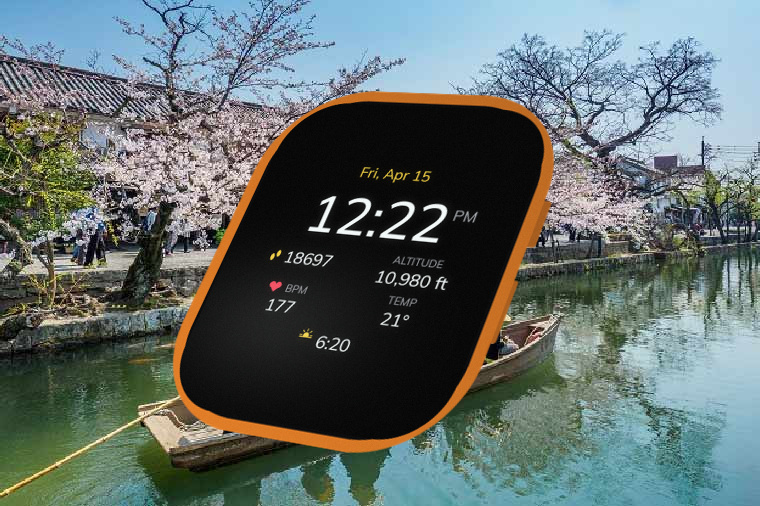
12:22
